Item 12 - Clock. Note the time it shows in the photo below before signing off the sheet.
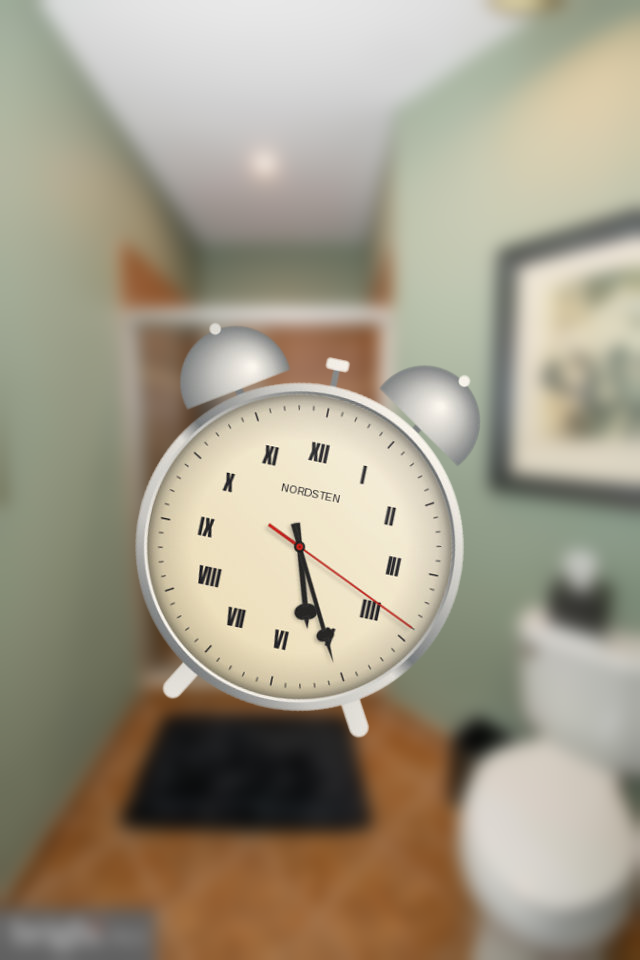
5:25:19
